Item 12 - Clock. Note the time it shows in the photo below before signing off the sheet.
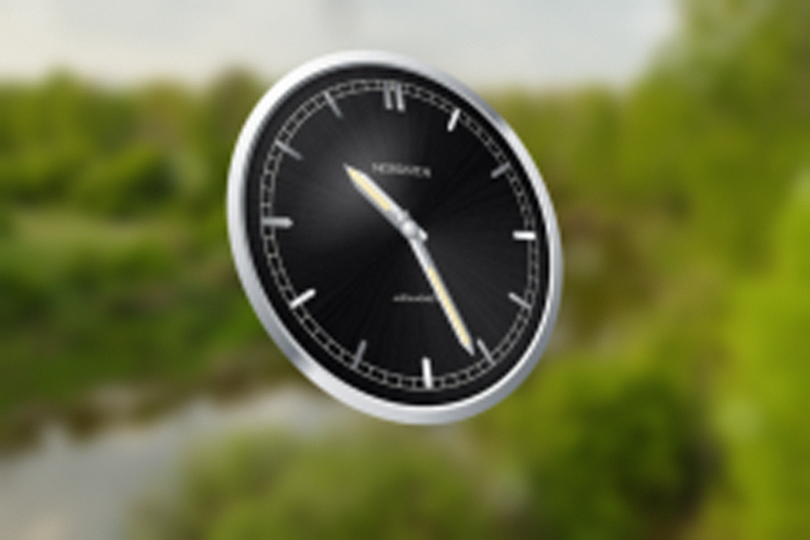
10:26
